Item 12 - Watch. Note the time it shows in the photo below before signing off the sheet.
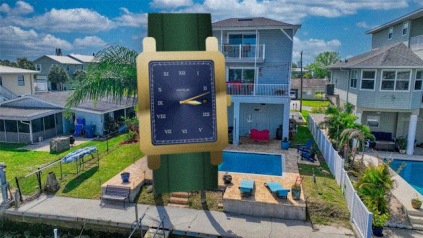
3:12
